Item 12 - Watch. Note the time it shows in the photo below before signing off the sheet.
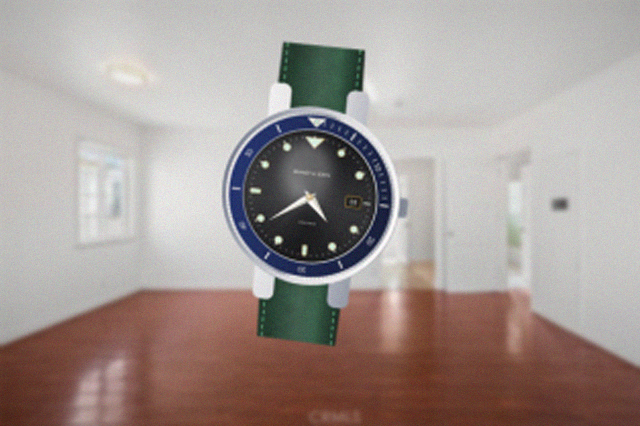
4:39
